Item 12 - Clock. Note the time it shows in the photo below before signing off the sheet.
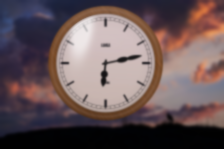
6:13
